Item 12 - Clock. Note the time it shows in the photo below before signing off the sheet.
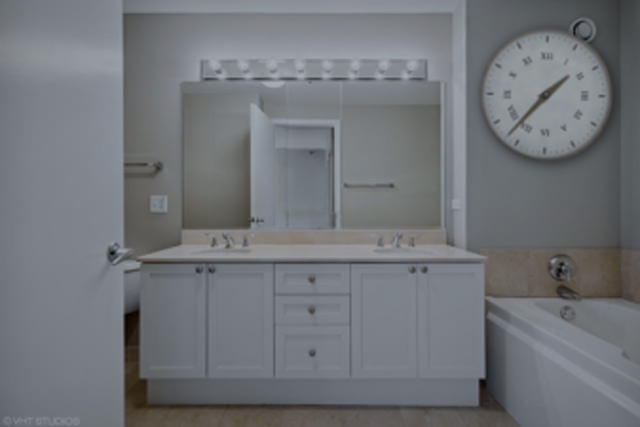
1:37
